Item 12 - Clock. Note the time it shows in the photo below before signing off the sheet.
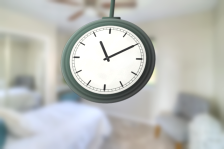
11:10
